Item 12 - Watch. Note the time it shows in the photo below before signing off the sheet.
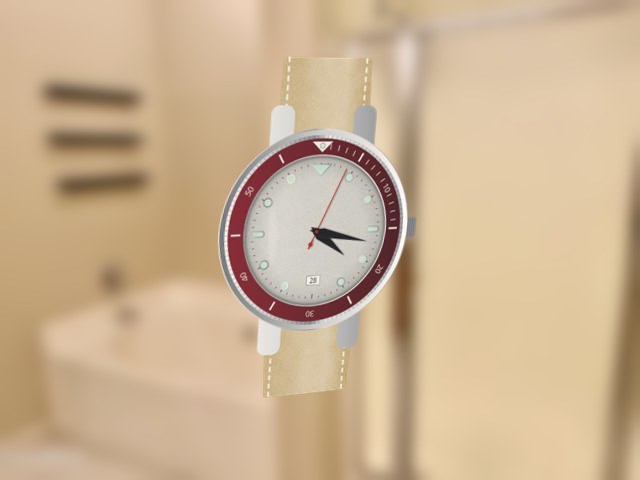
4:17:04
